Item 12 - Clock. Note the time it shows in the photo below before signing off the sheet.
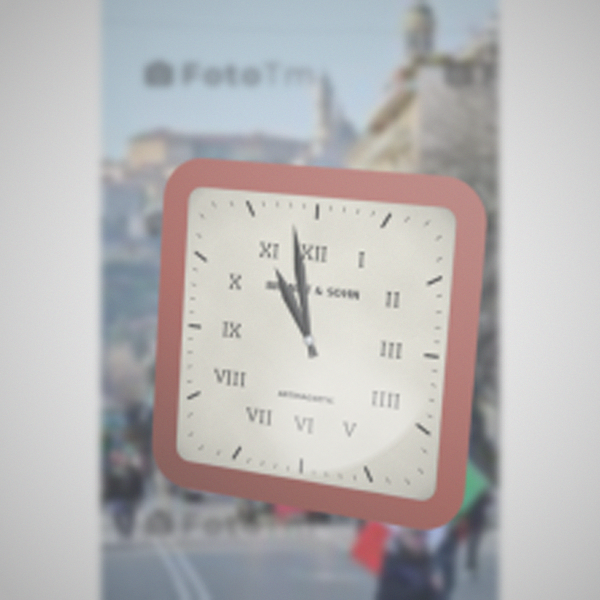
10:58
